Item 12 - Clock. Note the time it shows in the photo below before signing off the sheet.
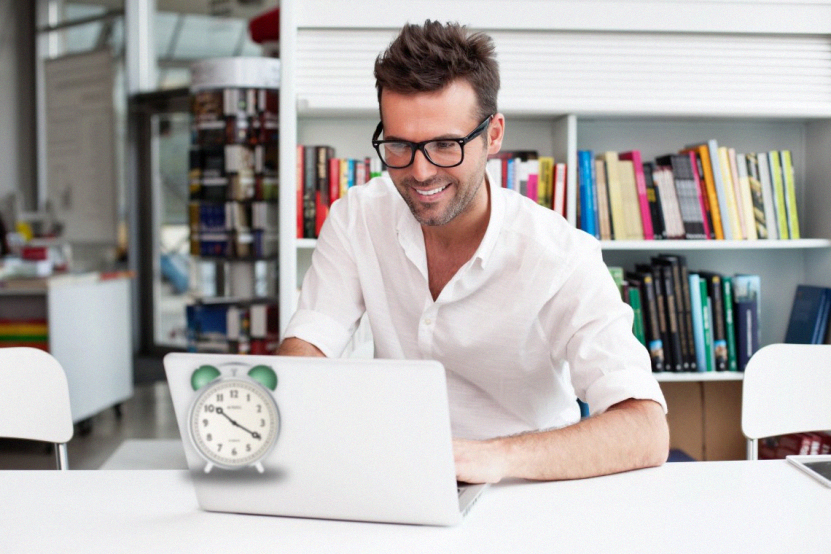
10:20
